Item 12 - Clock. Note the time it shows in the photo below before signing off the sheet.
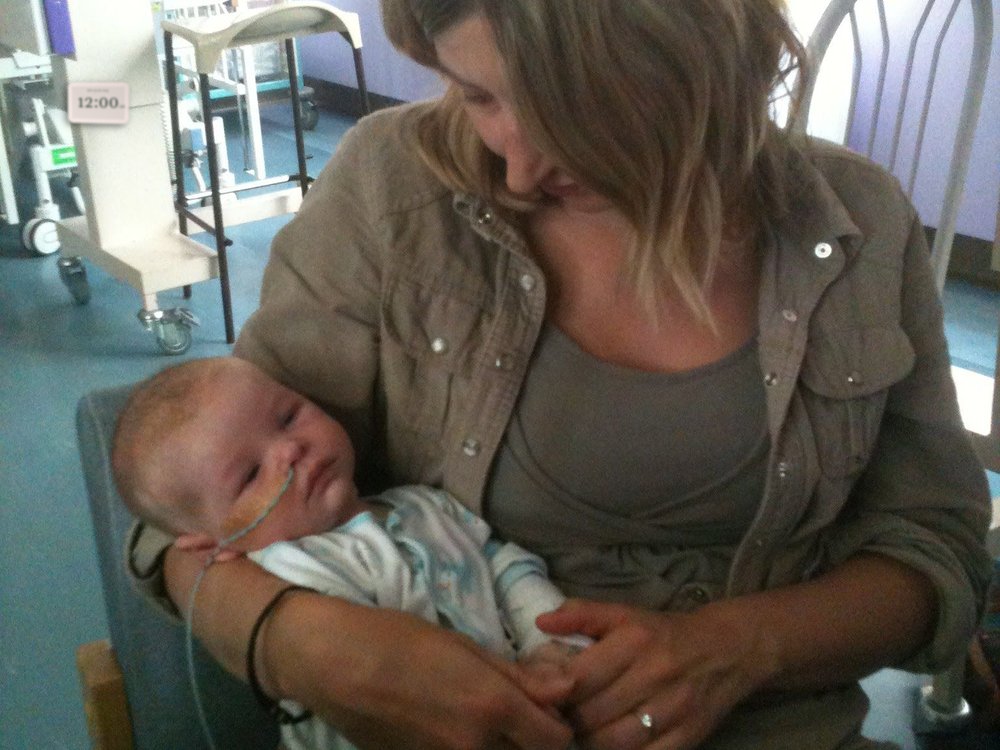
12:00
